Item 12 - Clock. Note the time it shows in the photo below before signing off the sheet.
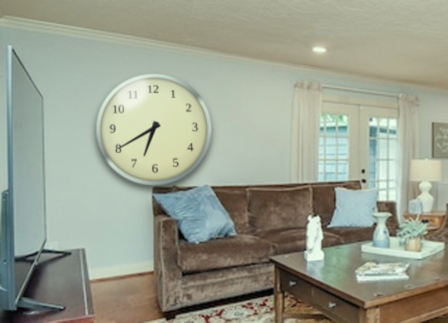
6:40
